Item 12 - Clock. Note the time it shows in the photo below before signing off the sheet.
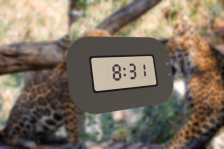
8:31
